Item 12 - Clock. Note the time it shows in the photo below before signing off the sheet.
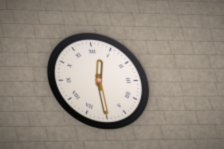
12:30
